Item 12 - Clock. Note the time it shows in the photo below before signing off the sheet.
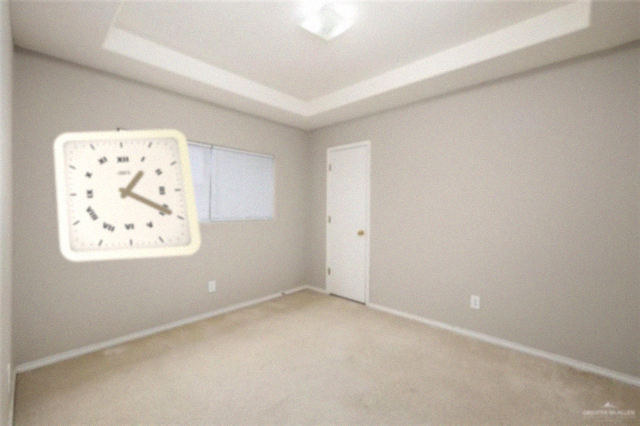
1:20
